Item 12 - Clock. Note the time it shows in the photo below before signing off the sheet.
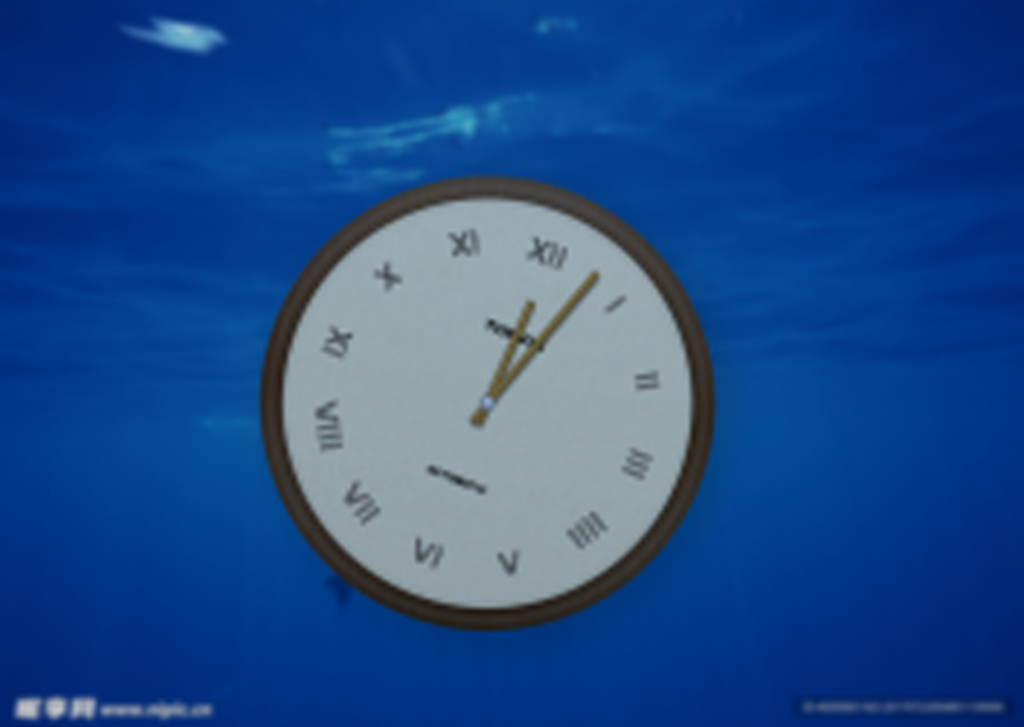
12:03
